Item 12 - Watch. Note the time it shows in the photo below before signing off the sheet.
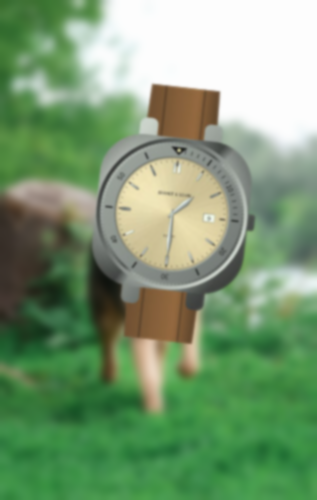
1:30
